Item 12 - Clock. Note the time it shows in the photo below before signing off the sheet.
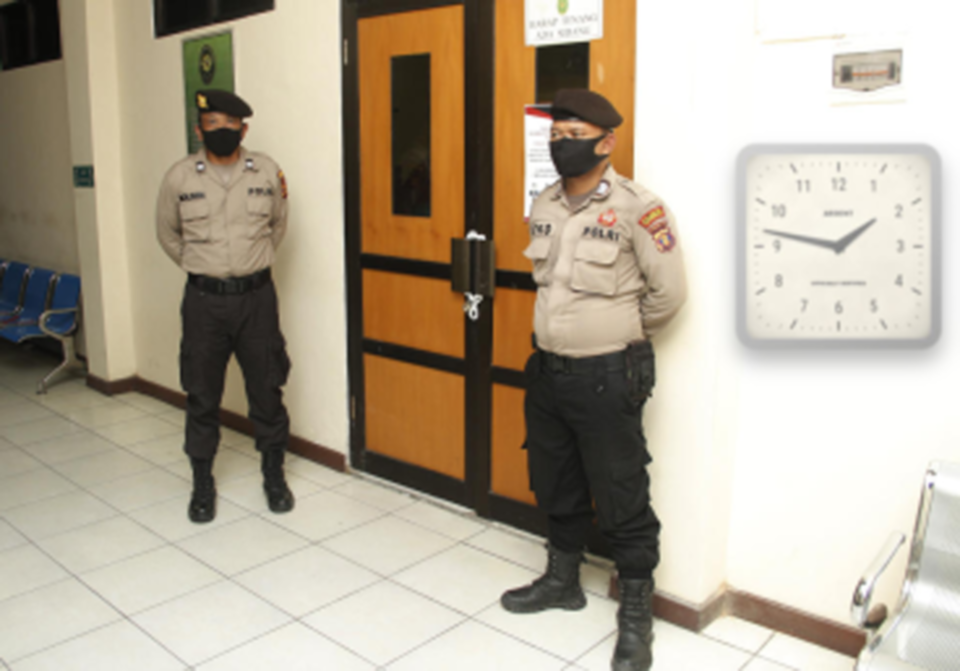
1:47
